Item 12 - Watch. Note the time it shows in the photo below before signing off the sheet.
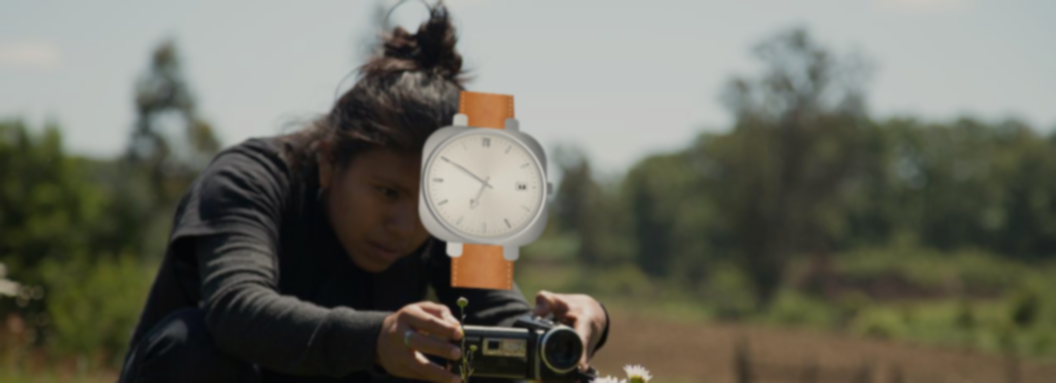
6:50
